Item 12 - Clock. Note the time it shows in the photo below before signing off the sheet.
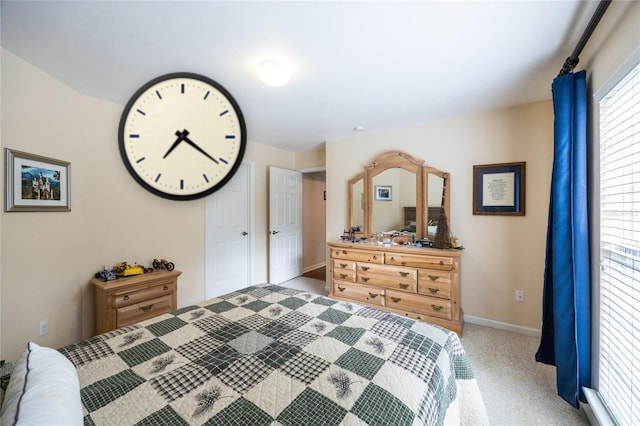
7:21
